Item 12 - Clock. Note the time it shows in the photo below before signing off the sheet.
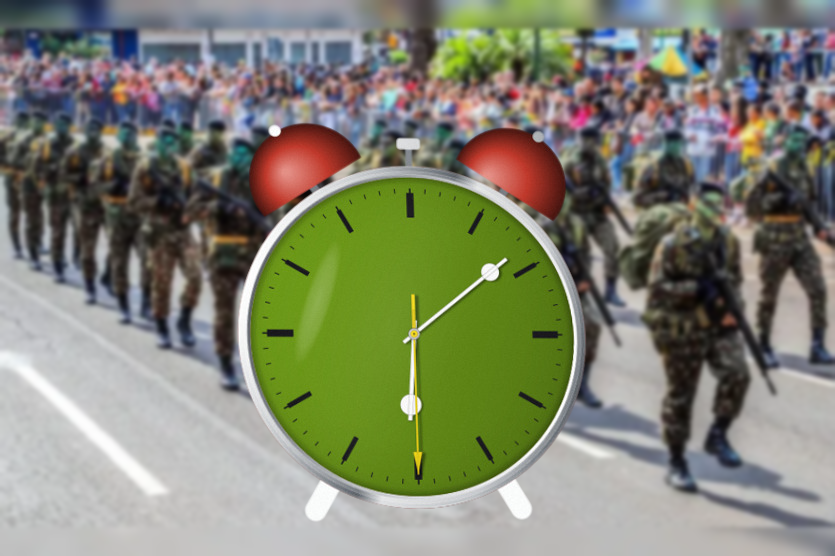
6:08:30
